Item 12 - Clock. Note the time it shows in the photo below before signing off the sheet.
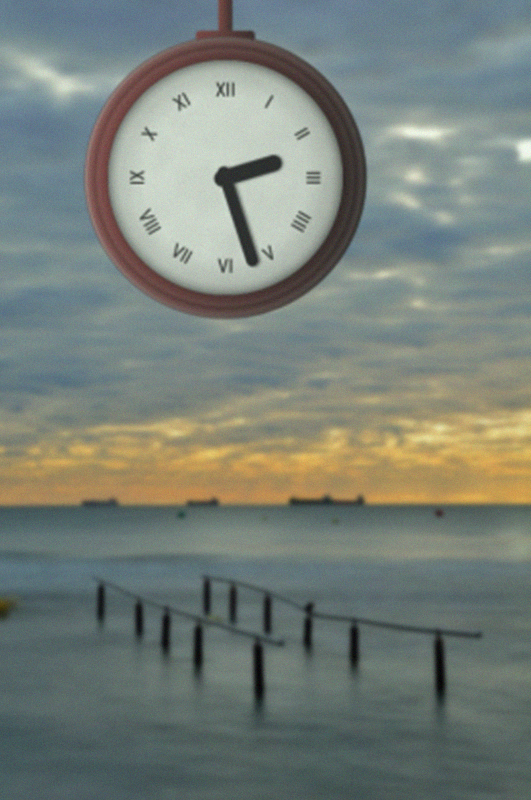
2:27
